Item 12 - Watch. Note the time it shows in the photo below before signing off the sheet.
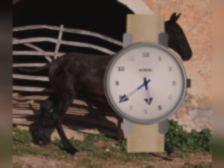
5:39
